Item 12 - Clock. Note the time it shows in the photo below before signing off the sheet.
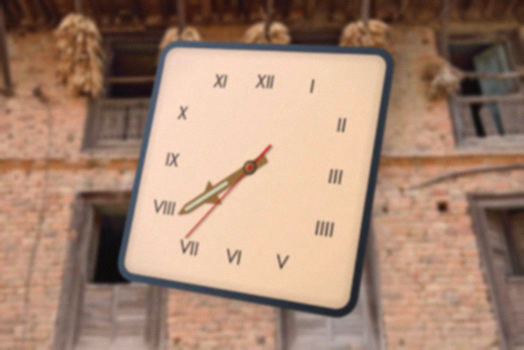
7:38:36
